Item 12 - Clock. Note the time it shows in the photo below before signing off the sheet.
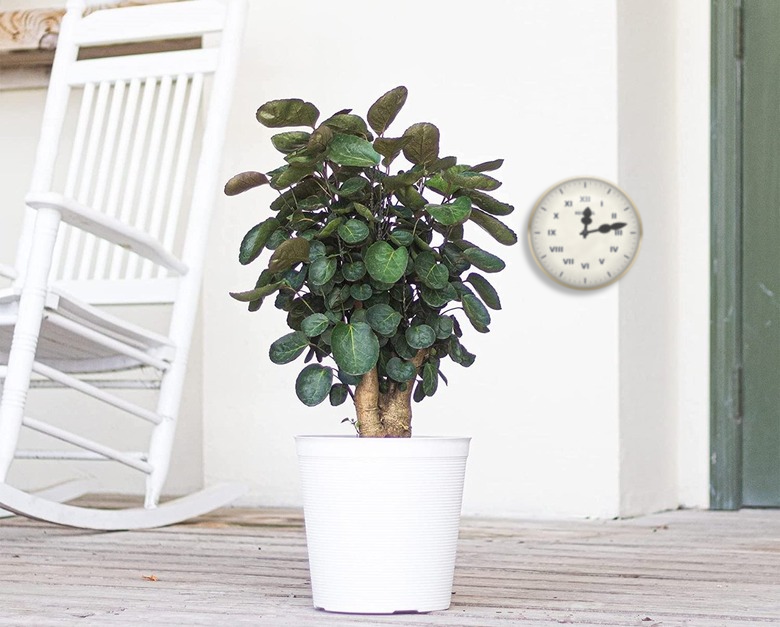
12:13
